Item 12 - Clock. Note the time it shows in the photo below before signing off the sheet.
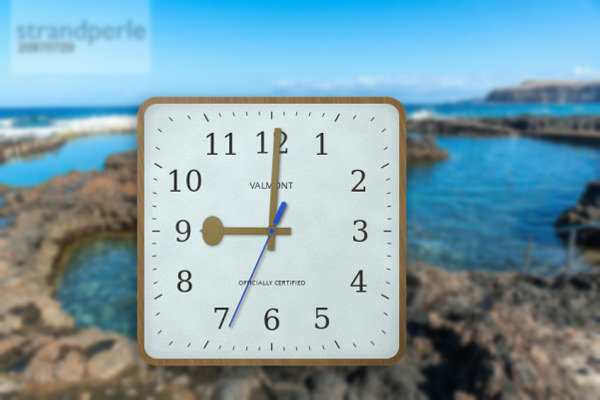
9:00:34
